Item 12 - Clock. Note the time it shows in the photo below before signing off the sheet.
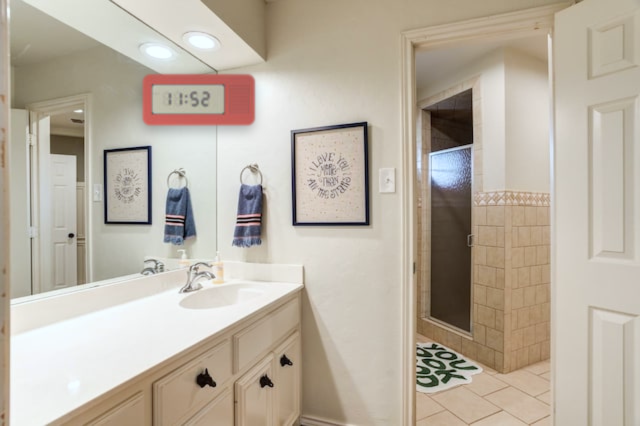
11:52
